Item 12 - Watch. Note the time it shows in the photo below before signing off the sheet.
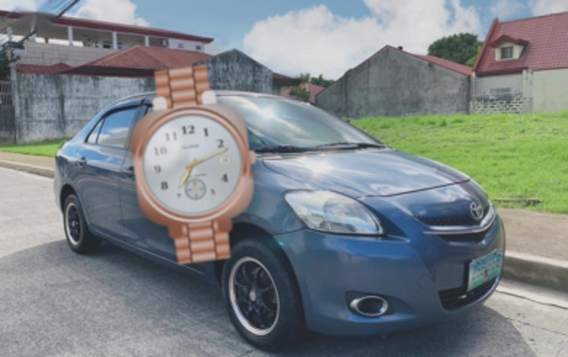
7:12
